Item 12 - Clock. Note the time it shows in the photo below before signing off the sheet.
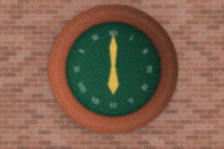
6:00
